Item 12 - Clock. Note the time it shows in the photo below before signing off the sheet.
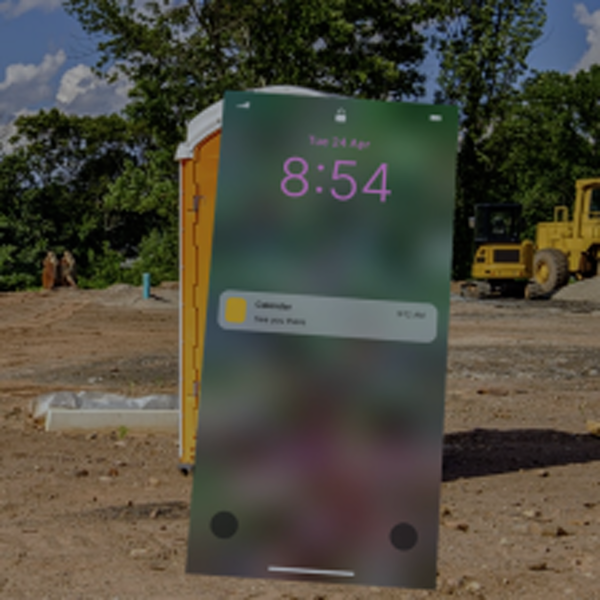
8:54
